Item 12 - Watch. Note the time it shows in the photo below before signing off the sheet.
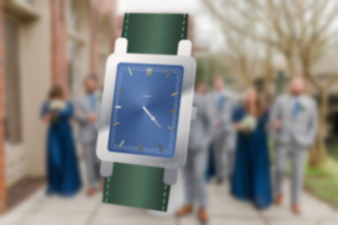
4:22
